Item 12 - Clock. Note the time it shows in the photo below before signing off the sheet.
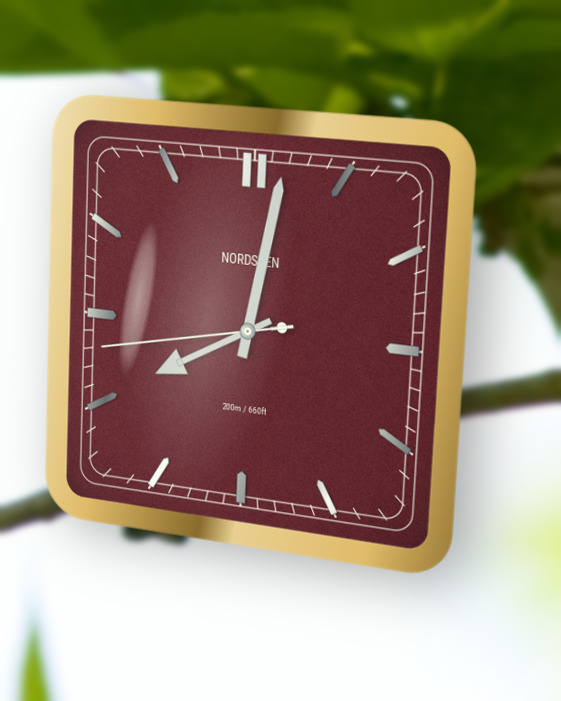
8:01:43
